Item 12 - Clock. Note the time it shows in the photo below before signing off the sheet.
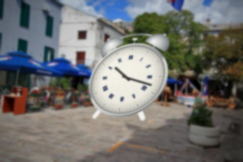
10:18
